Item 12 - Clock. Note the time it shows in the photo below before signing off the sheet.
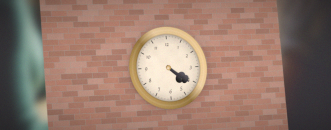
4:21
